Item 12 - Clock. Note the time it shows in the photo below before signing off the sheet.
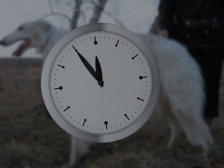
11:55
